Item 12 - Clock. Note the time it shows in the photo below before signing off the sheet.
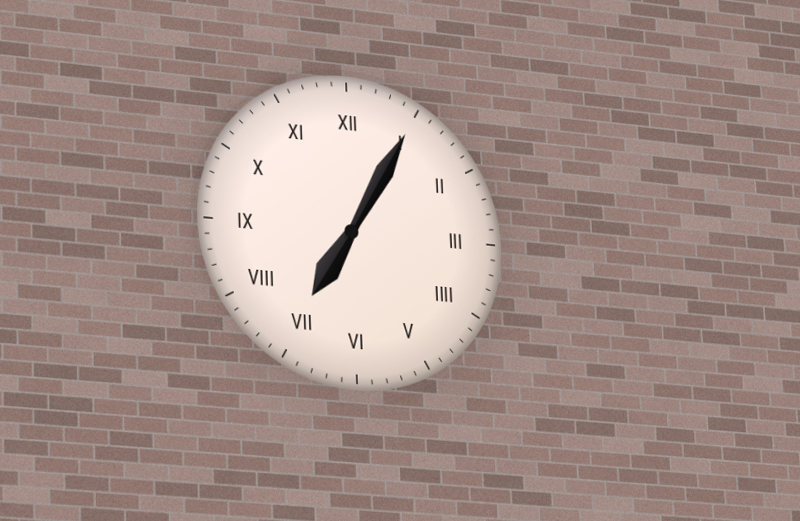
7:05
